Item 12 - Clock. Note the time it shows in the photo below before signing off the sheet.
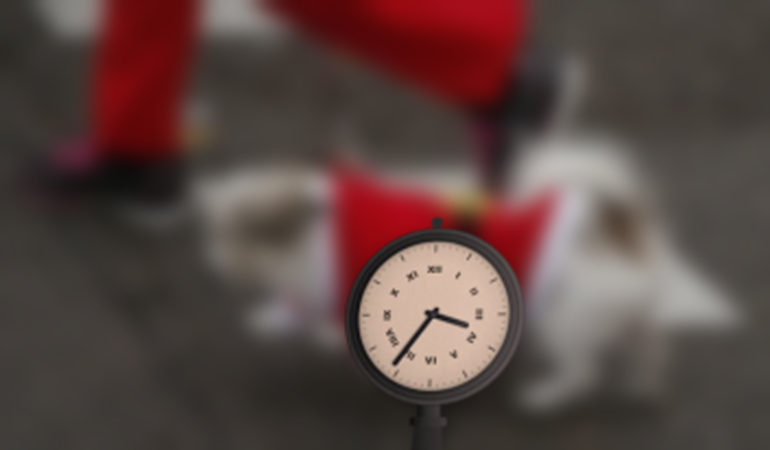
3:36
